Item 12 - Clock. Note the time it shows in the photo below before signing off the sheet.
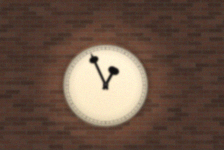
12:56
